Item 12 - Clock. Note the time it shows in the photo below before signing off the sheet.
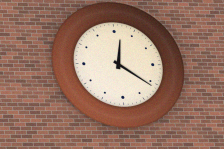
12:21
